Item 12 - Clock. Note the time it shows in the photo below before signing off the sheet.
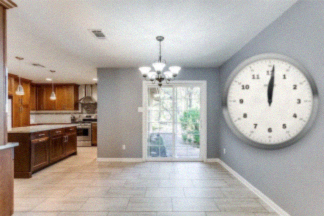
12:01
